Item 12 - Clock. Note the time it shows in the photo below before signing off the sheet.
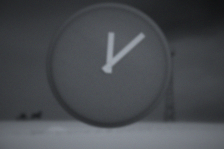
12:08
